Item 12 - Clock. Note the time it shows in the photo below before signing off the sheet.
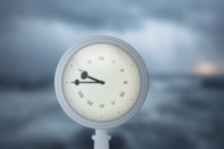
9:45
